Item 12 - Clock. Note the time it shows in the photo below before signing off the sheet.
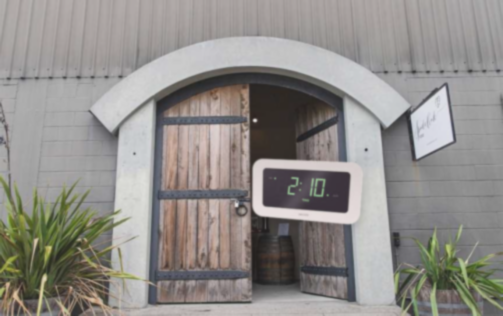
2:10
